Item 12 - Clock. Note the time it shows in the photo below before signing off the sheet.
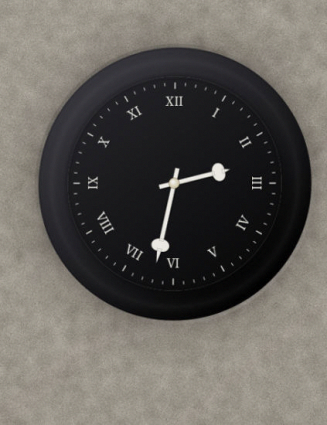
2:32
